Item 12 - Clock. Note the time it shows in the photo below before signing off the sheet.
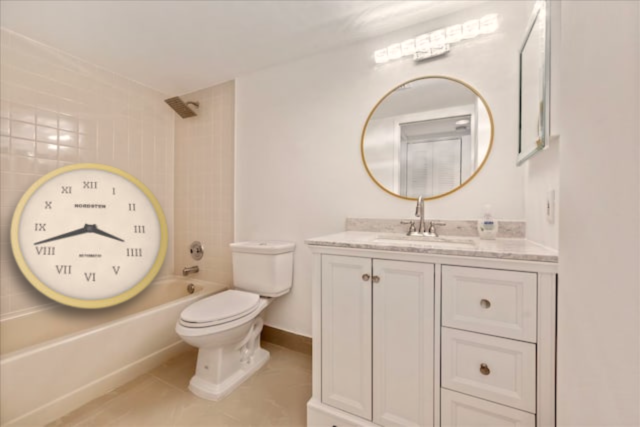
3:42
